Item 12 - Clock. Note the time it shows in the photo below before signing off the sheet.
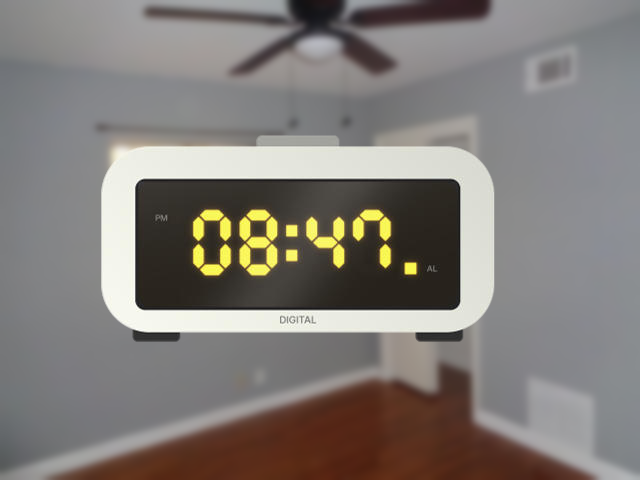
8:47
